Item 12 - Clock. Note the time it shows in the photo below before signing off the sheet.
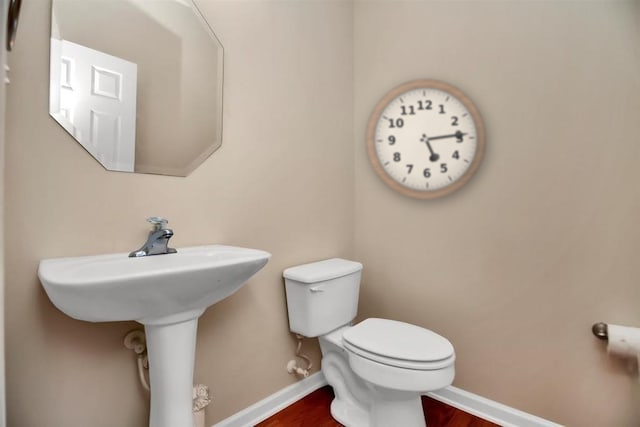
5:14
